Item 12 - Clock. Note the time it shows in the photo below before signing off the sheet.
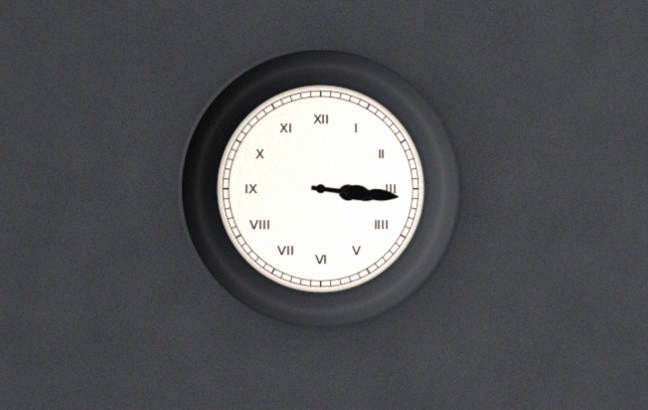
3:16
